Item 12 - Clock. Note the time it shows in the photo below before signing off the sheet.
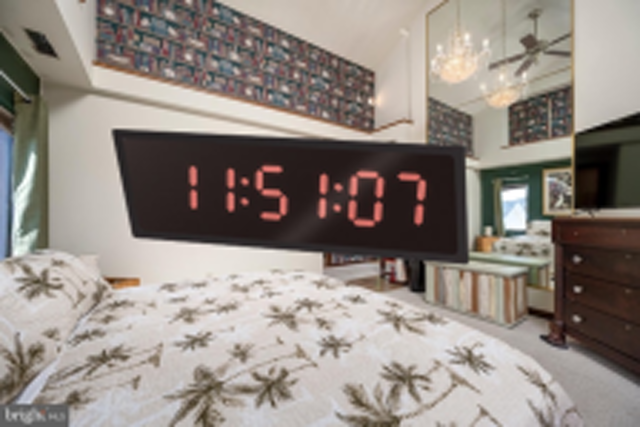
11:51:07
